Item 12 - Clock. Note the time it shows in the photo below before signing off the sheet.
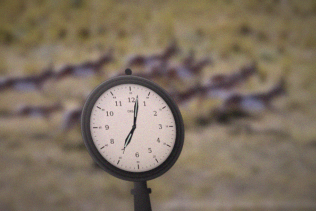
7:02
